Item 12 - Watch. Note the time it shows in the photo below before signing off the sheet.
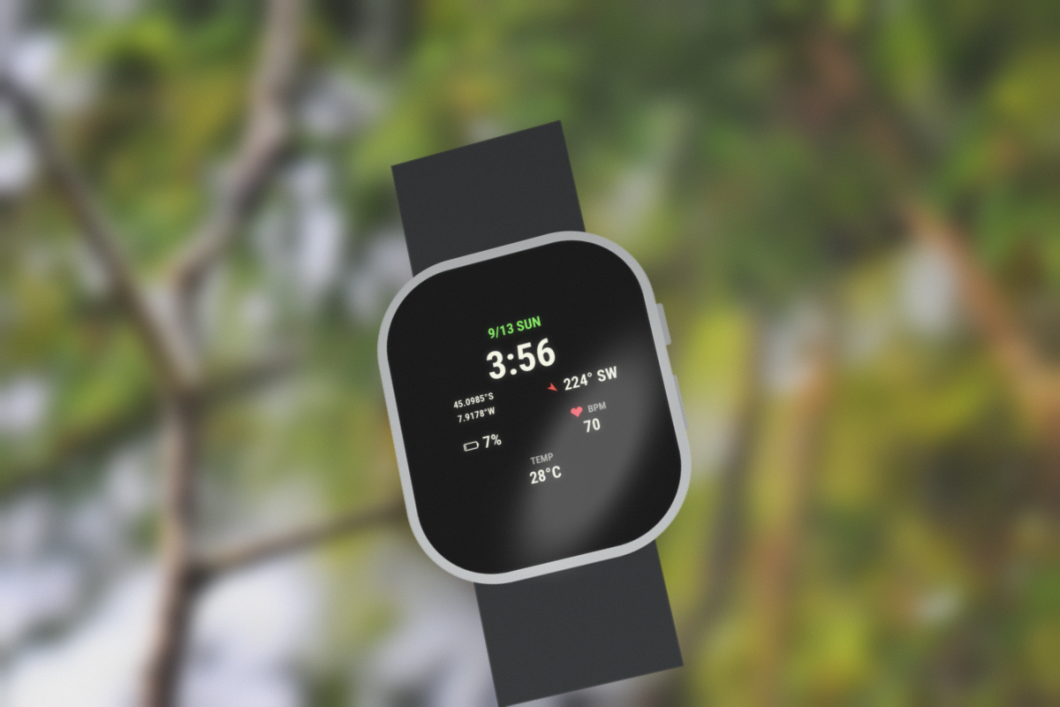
3:56
